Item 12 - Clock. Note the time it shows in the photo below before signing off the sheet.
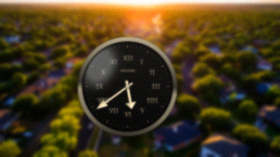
5:39
